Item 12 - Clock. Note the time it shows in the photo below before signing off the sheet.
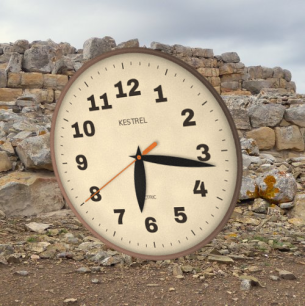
6:16:40
